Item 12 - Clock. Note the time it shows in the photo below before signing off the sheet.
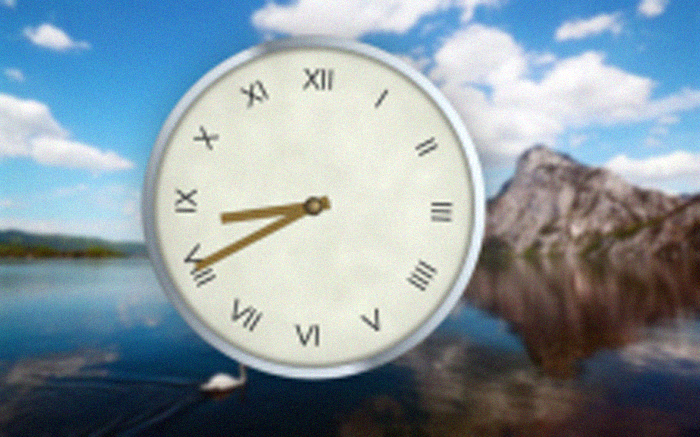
8:40
